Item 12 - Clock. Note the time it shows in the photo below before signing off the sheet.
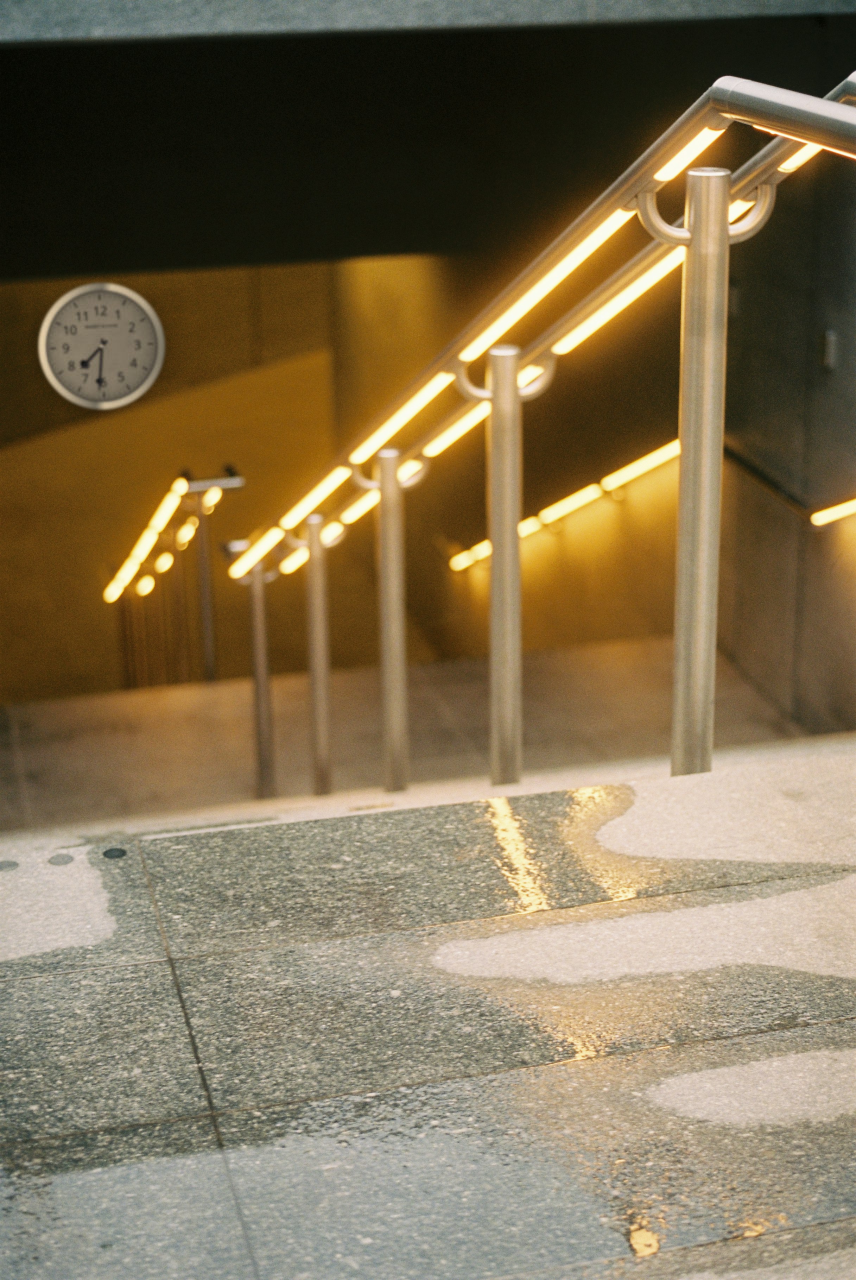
7:31
